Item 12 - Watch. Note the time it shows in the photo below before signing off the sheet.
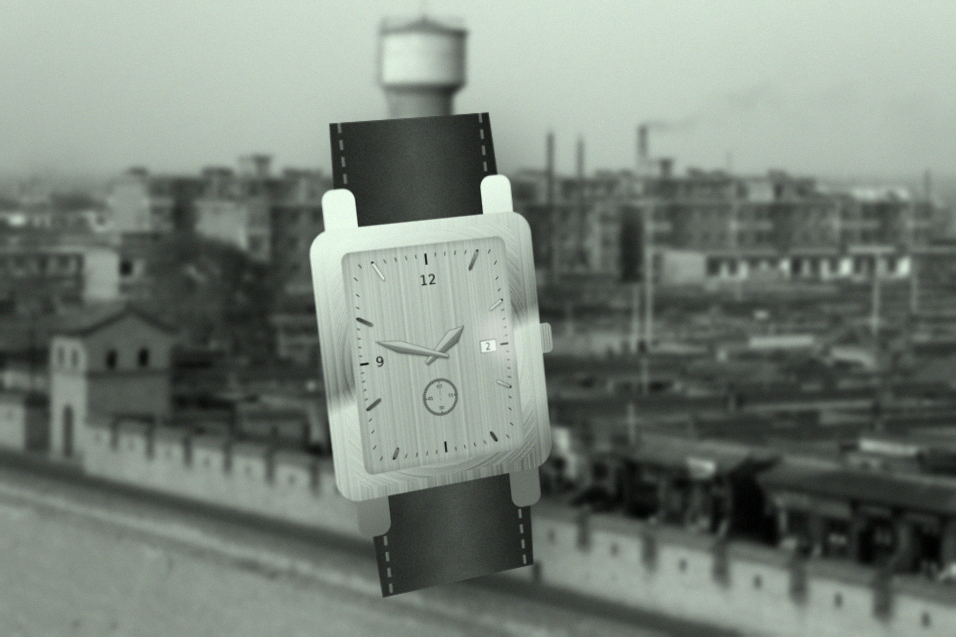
1:48
